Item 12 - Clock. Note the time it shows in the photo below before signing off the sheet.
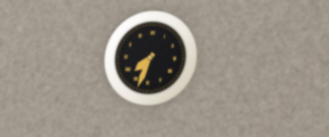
7:33
